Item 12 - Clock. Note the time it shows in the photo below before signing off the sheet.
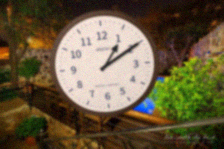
1:10
